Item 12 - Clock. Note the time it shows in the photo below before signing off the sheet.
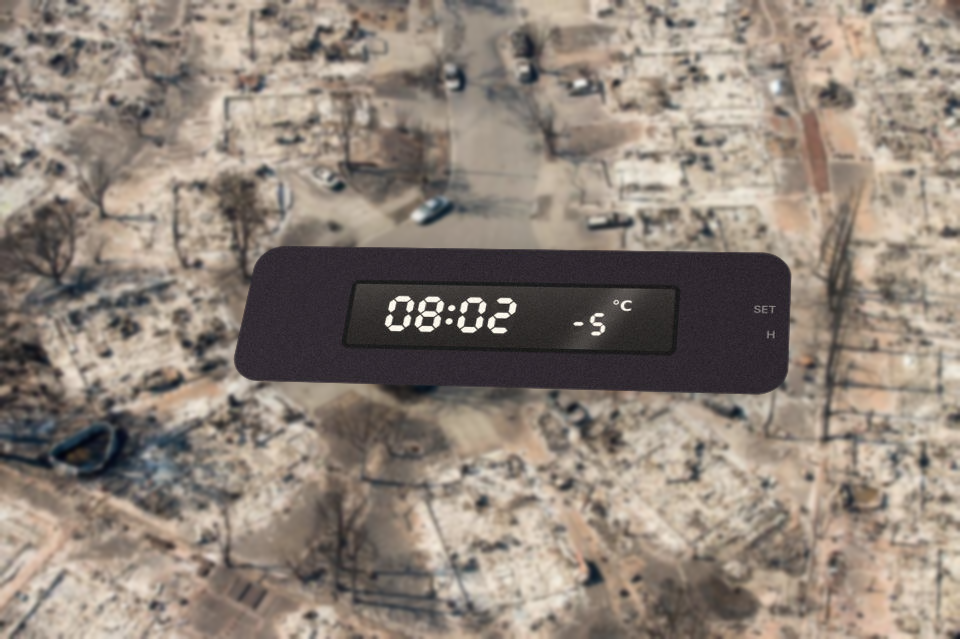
8:02
